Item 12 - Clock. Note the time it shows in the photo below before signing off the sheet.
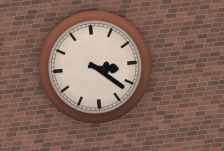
3:22
